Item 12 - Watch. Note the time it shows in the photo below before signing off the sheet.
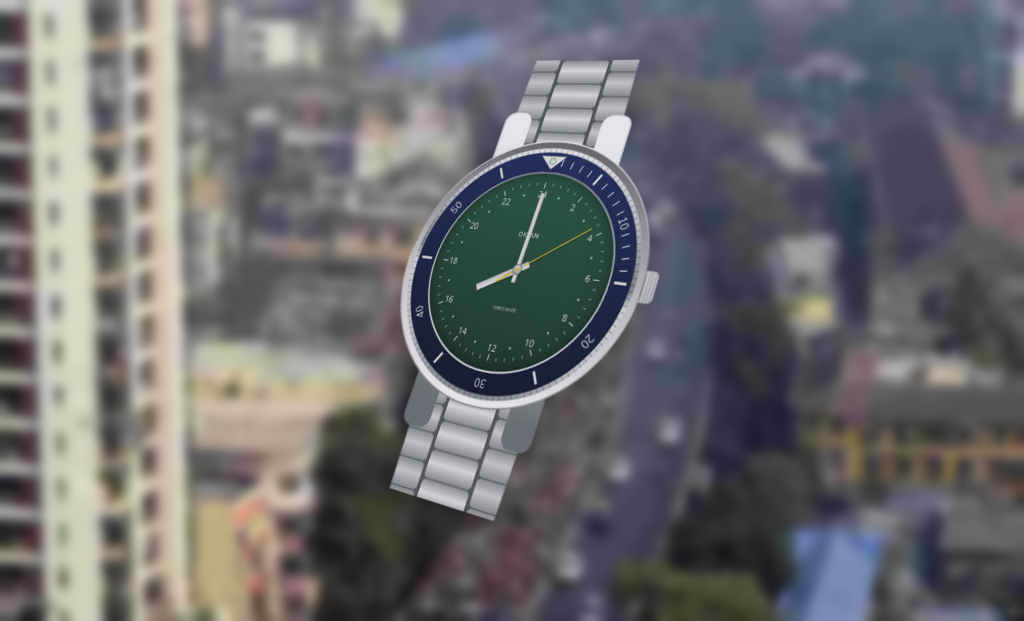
16:00:09
